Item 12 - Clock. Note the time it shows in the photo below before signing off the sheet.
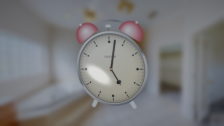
5:02
